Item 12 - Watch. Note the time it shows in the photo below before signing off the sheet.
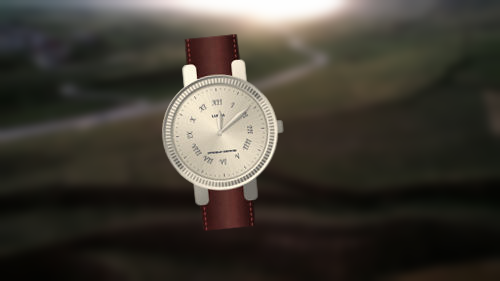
12:09
